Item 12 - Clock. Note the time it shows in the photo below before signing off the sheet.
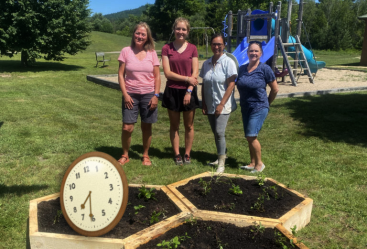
7:31
